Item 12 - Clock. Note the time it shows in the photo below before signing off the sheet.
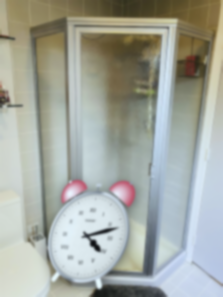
4:12
